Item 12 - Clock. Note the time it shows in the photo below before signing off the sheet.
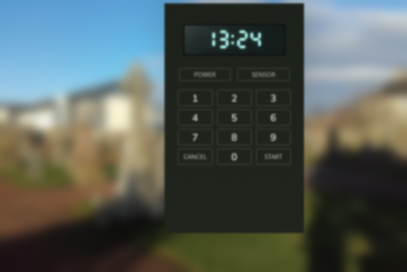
13:24
